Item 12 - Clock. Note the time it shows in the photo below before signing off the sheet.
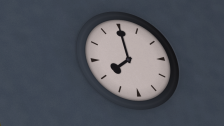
8:00
